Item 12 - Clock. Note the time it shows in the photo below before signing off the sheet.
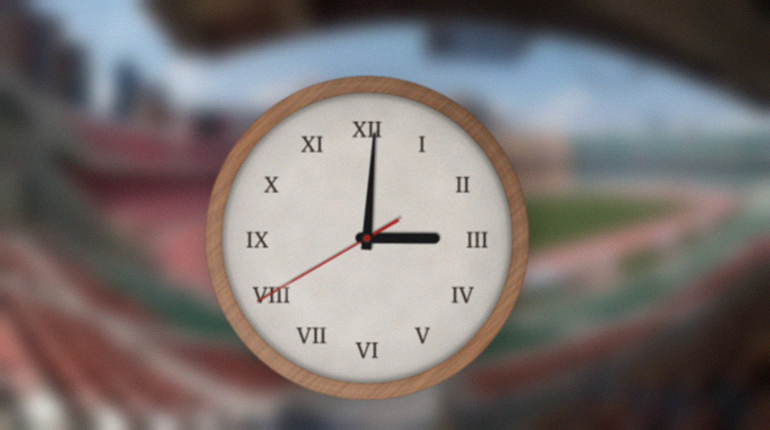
3:00:40
